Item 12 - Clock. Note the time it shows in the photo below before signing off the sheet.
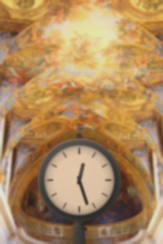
12:27
